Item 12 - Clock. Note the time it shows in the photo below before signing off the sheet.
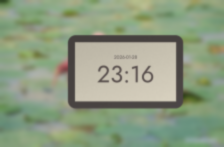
23:16
